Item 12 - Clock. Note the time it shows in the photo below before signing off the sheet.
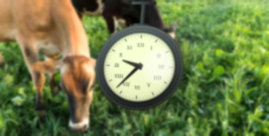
9:37
